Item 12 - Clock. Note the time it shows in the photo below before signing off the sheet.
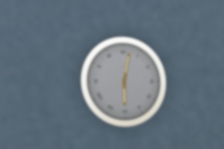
6:02
